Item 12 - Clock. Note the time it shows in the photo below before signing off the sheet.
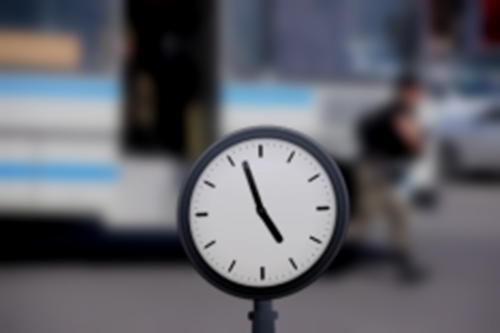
4:57
